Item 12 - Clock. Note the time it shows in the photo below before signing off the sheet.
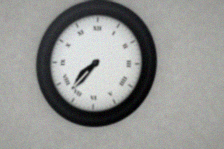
7:37
